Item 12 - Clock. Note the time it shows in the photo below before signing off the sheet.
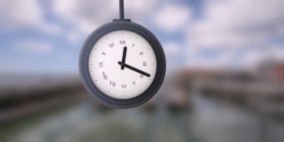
12:19
